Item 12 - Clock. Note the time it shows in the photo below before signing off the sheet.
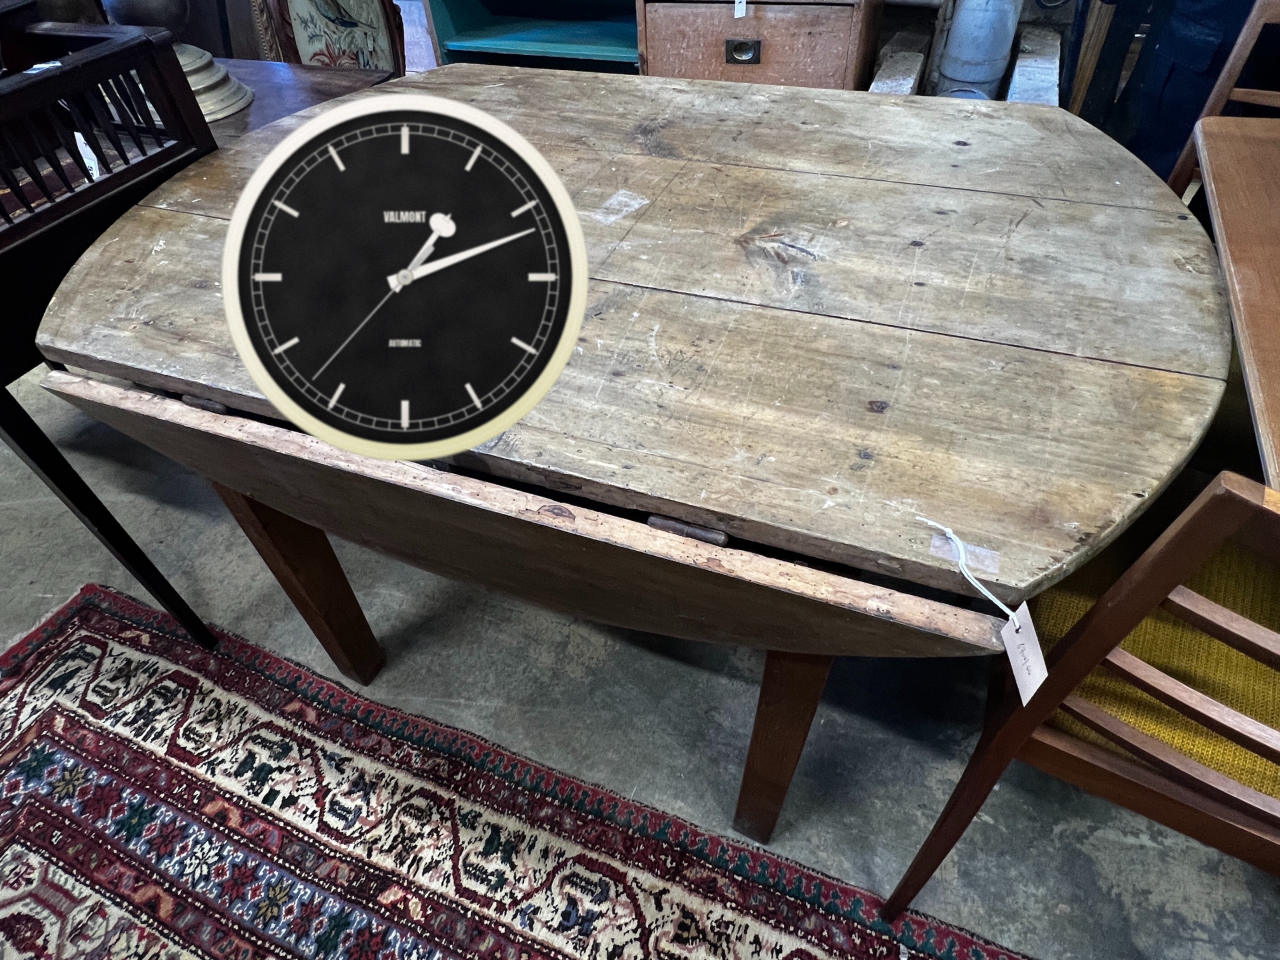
1:11:37
